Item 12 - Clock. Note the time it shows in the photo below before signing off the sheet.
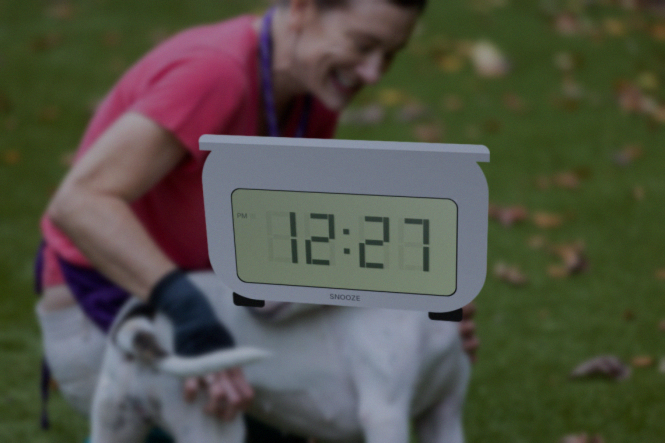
12:27
